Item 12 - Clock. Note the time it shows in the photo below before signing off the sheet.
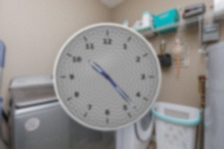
10:23
